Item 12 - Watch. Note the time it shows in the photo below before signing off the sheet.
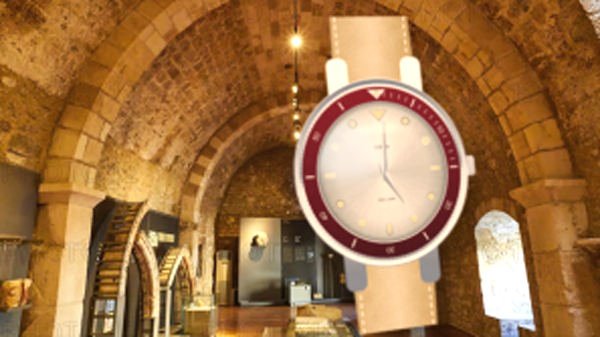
5:01
